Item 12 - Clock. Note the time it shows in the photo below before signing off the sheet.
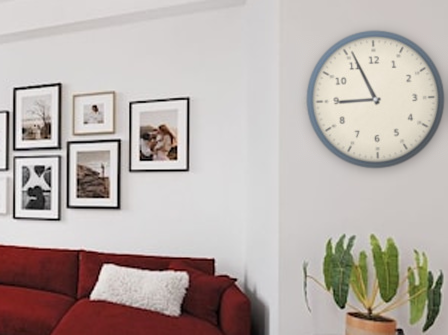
8:56
